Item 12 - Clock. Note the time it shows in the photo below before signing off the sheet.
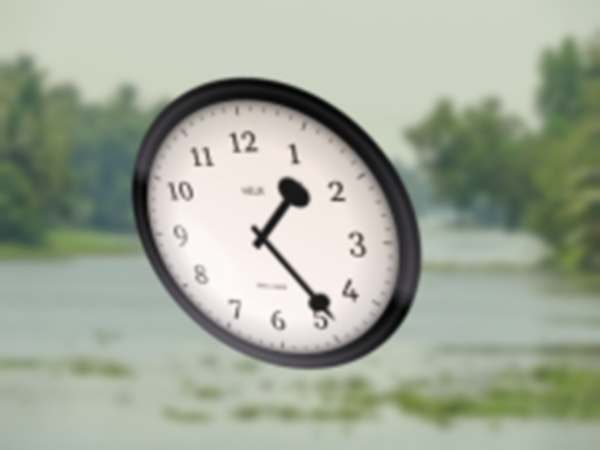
1:24
